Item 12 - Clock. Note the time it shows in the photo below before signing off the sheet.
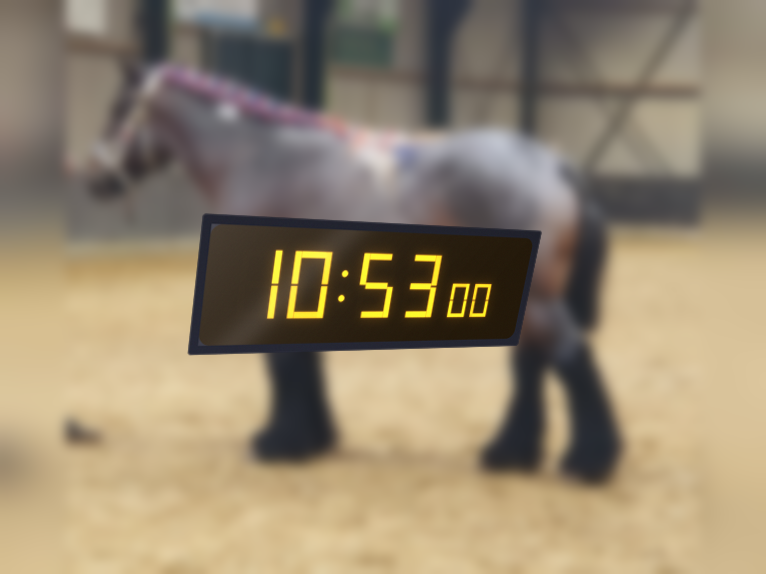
10:53:00
